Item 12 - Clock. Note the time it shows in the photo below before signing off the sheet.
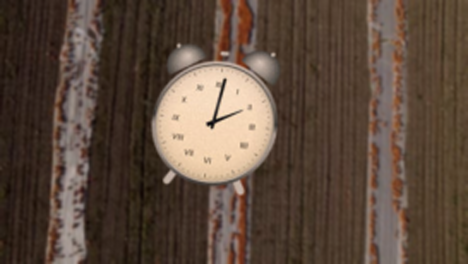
2:01
